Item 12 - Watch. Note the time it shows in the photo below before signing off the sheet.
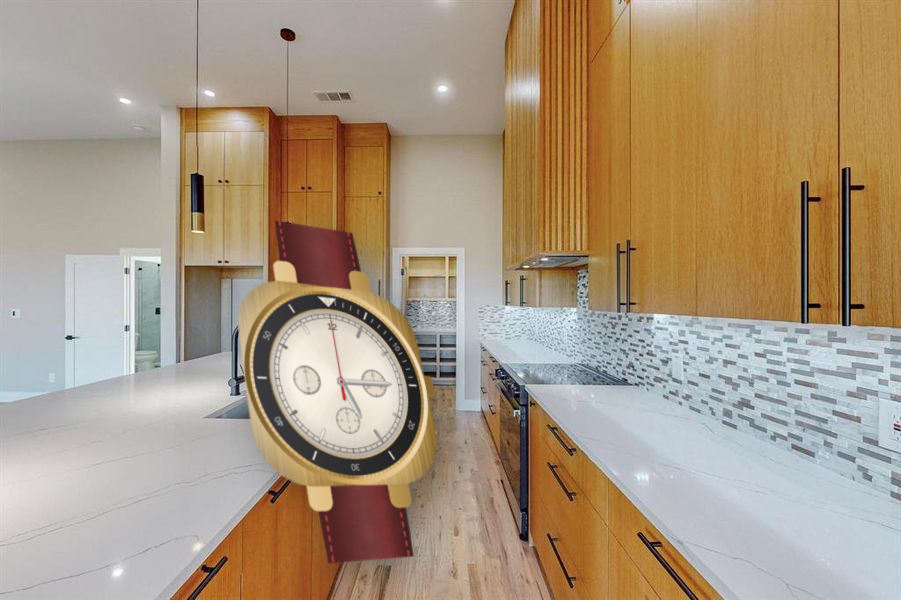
5:15
